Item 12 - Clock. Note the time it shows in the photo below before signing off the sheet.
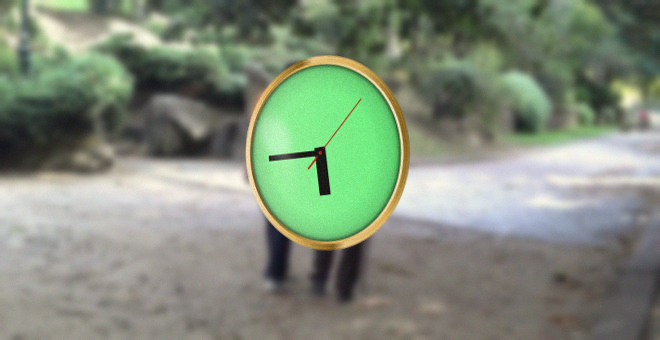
5:44:07
